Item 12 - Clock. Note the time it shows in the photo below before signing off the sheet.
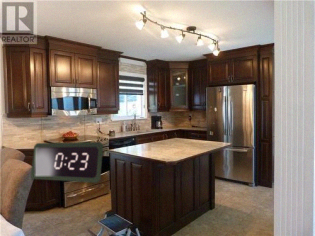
0:23
